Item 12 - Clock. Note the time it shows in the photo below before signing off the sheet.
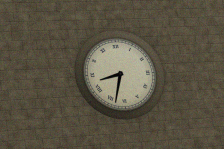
8:33
